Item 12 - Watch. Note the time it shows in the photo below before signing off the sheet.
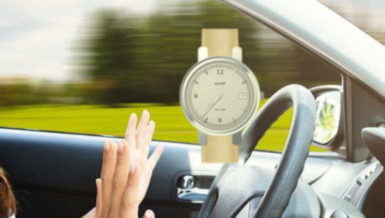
7:37
